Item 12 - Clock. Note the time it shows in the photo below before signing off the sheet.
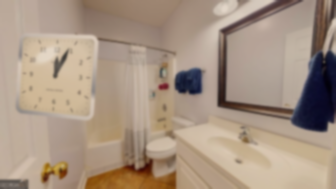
12:04
